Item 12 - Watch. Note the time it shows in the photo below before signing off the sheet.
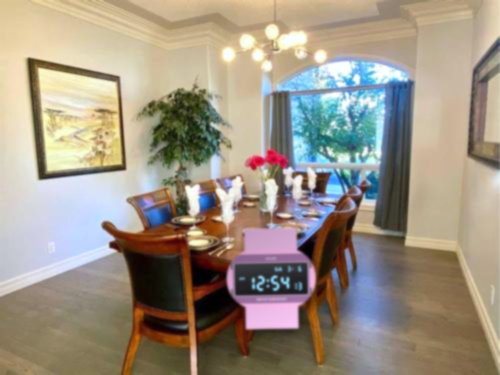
12:54
